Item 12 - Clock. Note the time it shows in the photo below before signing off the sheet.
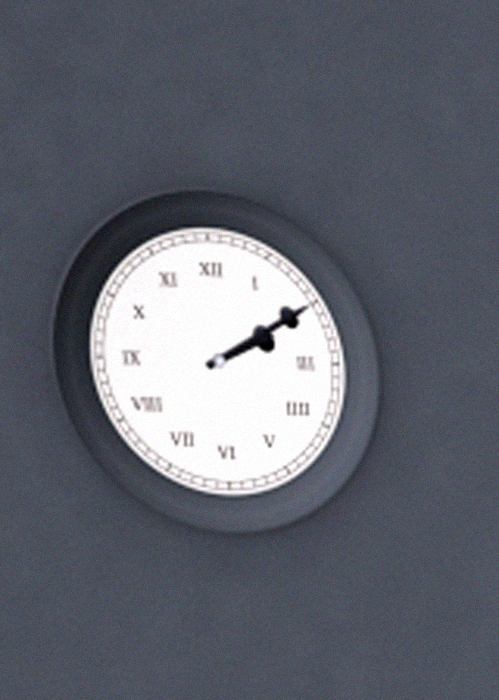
2:10
